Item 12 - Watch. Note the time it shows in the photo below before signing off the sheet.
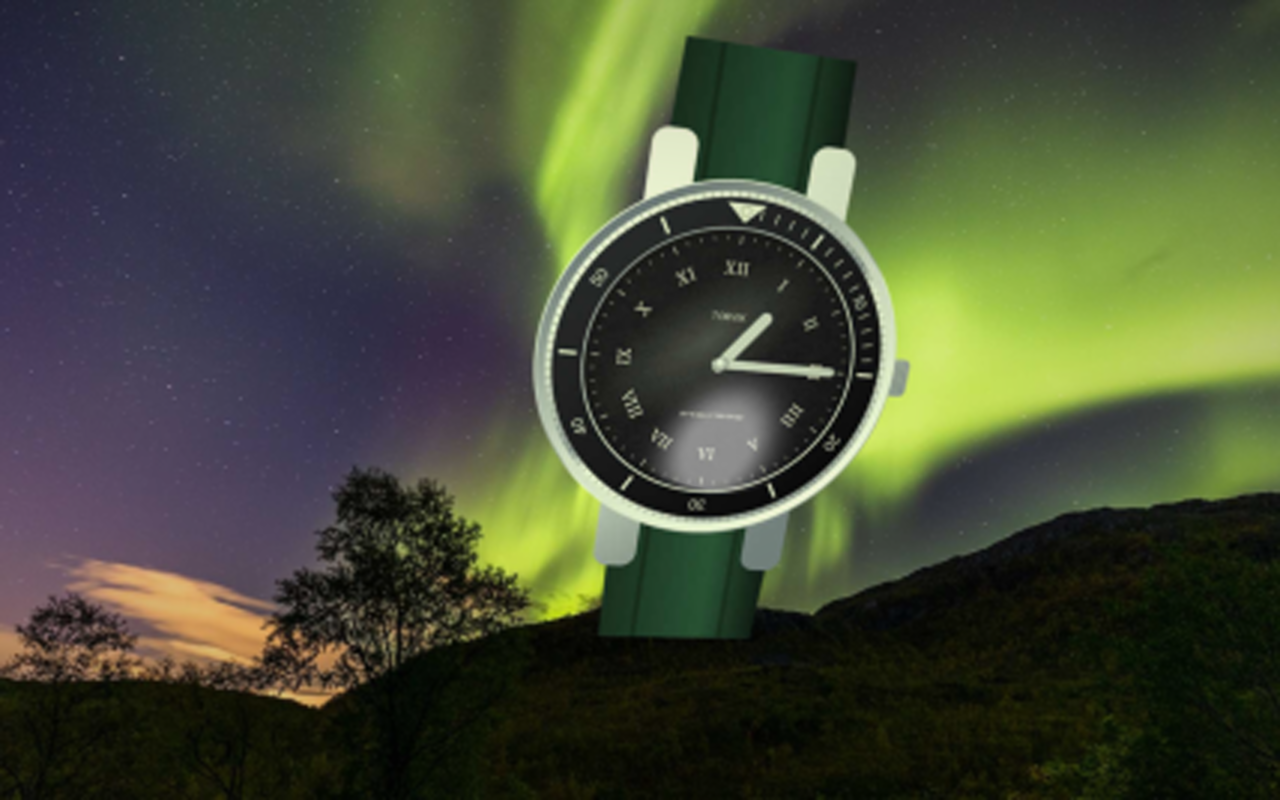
1:15
